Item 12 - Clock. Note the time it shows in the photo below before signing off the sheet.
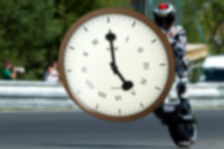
5:00
